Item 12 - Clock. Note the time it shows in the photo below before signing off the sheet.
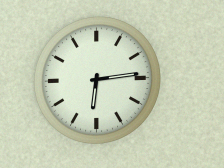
6:14
